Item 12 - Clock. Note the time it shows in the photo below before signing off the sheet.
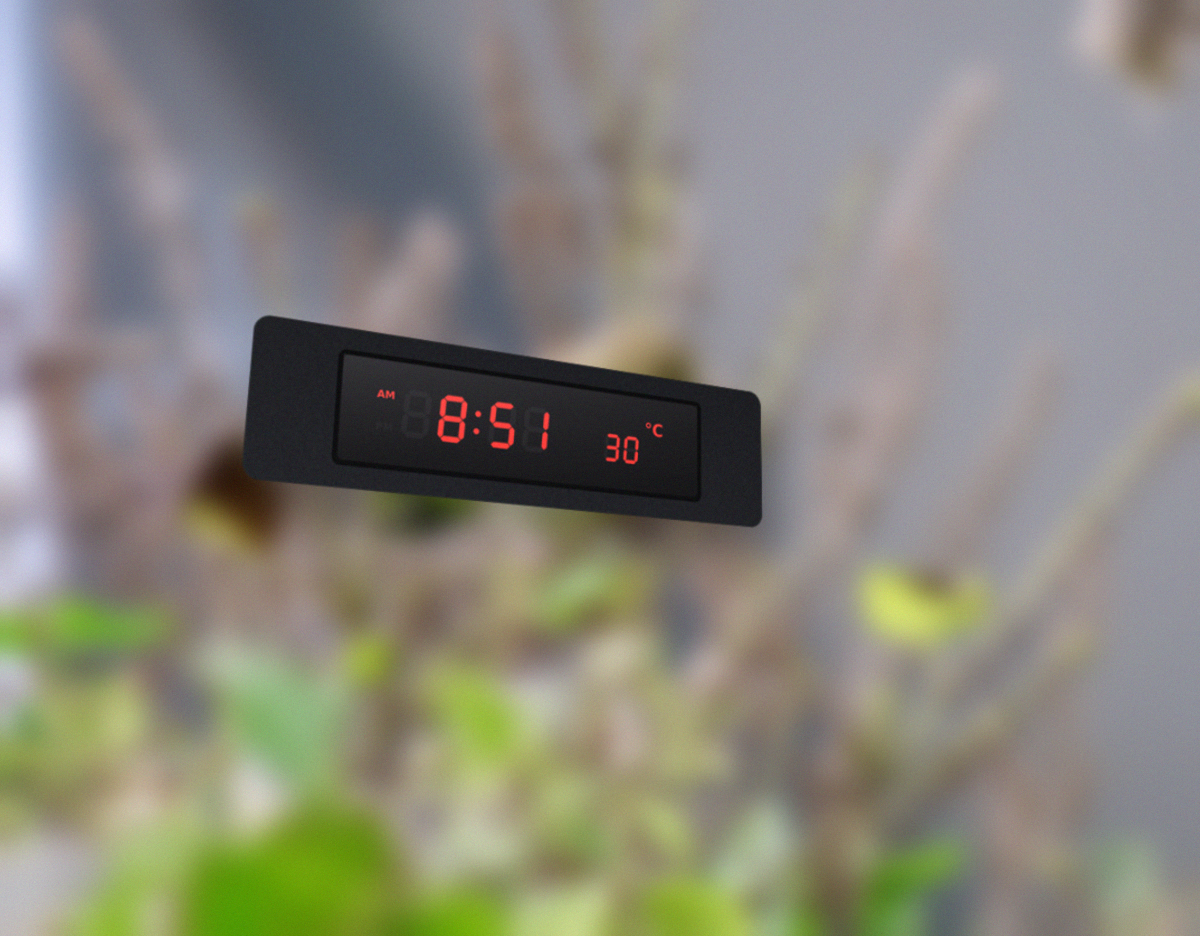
8:51
